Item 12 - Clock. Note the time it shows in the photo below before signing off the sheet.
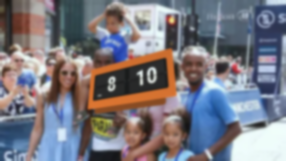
8:10
